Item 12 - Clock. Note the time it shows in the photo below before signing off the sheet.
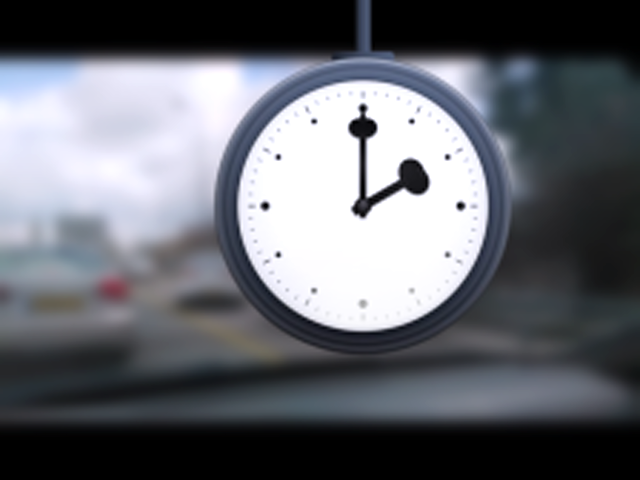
2:00
